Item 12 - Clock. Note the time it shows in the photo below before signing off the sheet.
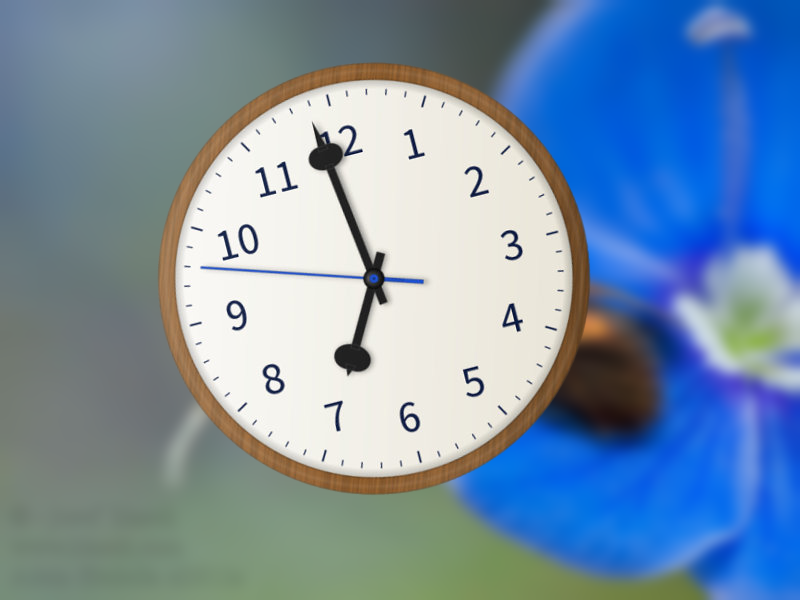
6:58:48
